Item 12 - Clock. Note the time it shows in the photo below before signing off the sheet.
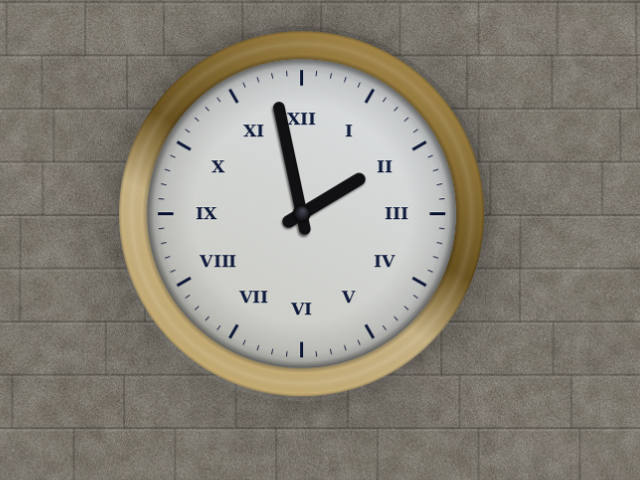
1:58
